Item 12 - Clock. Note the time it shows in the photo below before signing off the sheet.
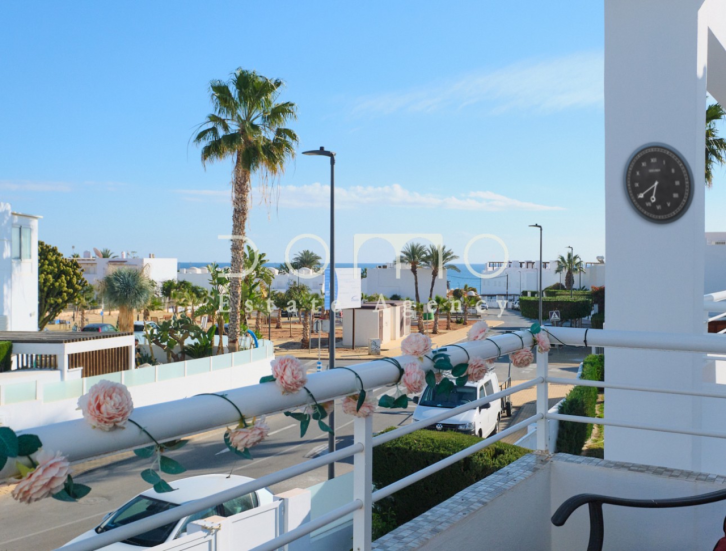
6:40
